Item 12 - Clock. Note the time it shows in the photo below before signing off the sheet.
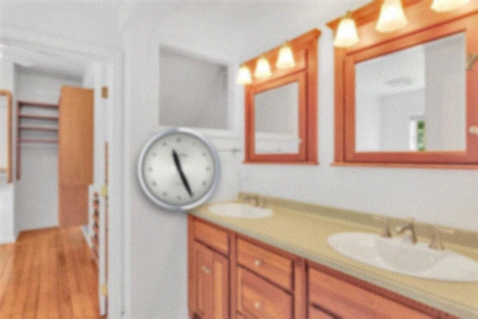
11:26
